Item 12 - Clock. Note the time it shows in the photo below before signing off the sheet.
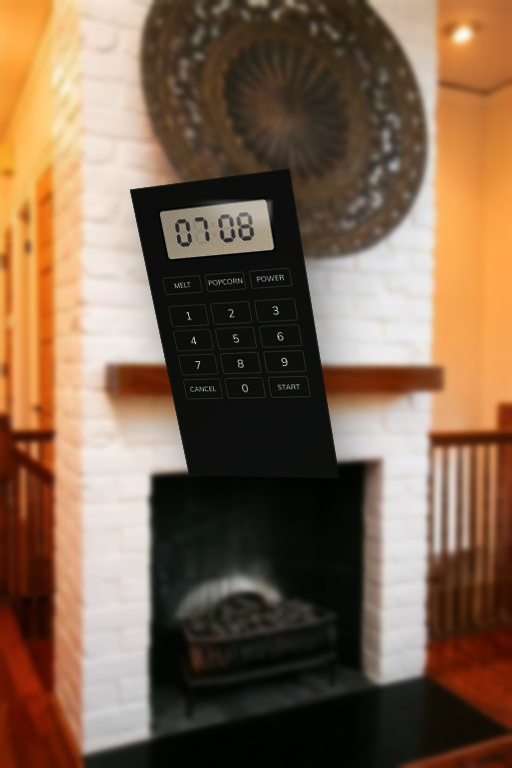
7:08
